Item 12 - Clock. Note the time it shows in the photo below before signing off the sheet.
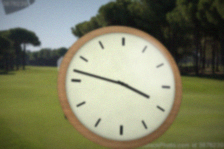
3:47
